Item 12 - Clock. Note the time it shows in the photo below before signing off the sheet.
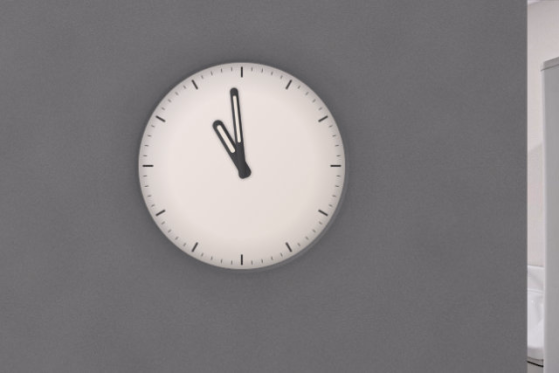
10:59
